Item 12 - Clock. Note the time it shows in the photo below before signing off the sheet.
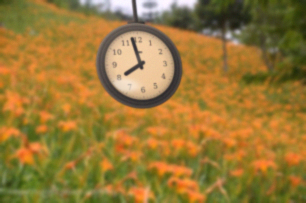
7:58
